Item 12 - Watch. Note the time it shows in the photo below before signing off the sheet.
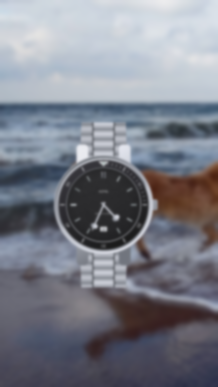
4:34
